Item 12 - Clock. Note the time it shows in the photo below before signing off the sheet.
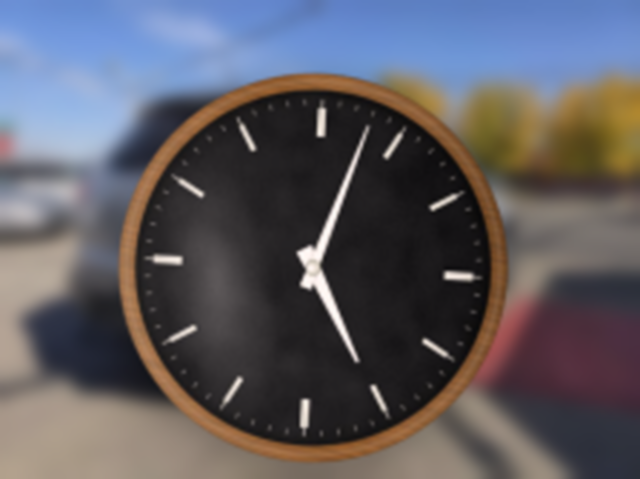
5:03
